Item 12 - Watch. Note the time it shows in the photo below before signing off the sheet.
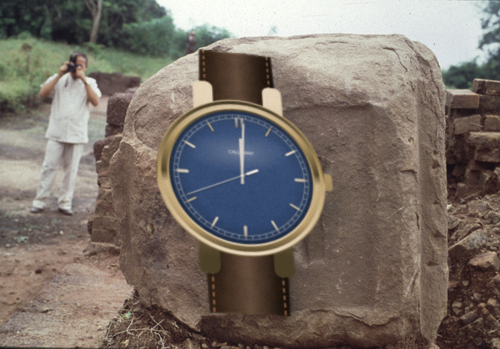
12:00:41
